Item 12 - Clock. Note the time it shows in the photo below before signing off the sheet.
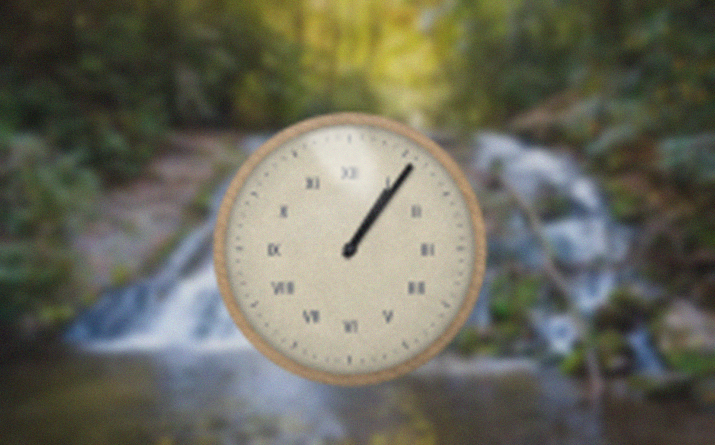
1:06
